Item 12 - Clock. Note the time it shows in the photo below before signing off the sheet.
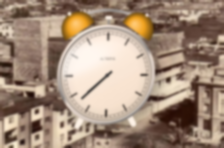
7:38
